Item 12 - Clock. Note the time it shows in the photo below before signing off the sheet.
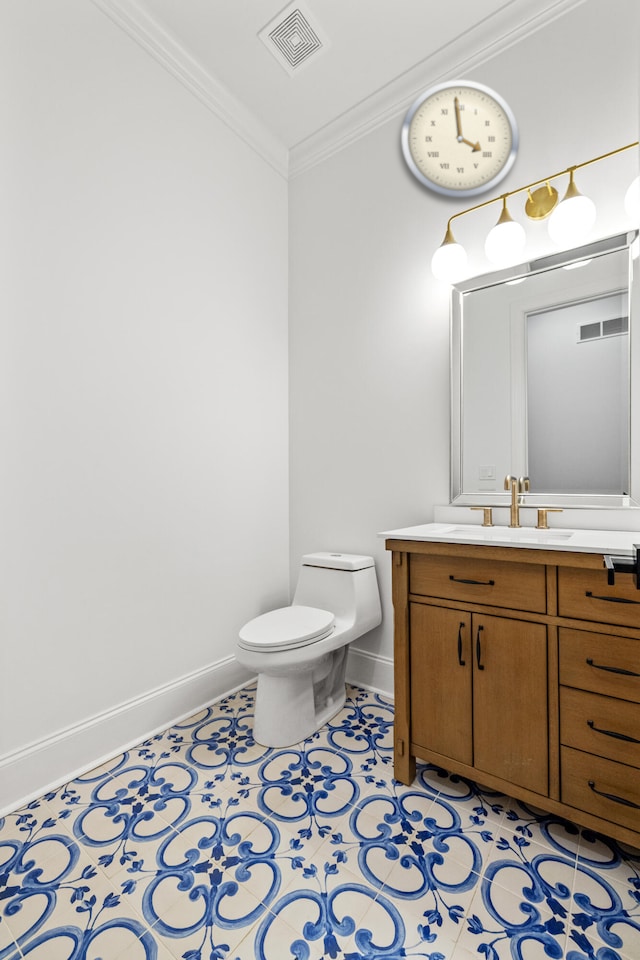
3:59
